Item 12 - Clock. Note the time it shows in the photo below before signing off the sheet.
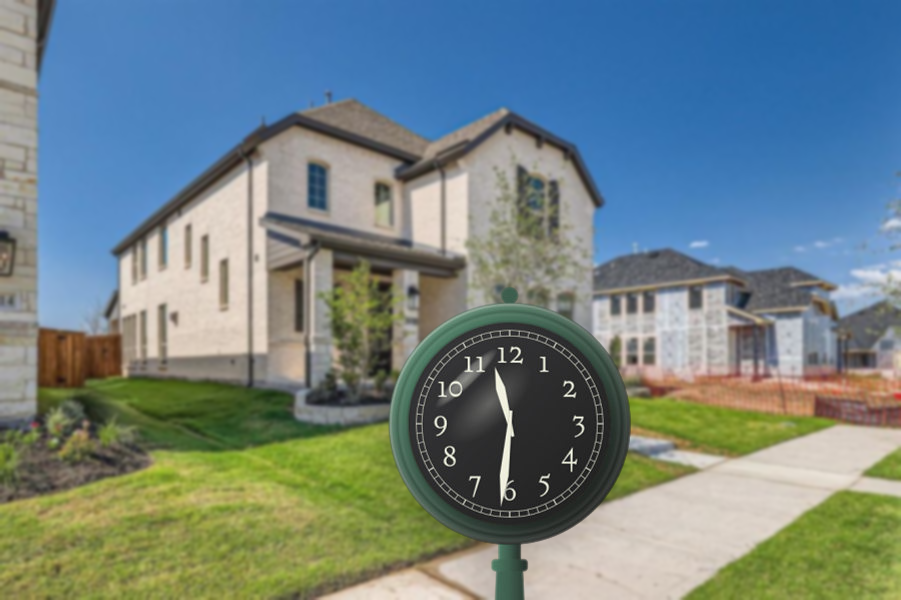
11:31
